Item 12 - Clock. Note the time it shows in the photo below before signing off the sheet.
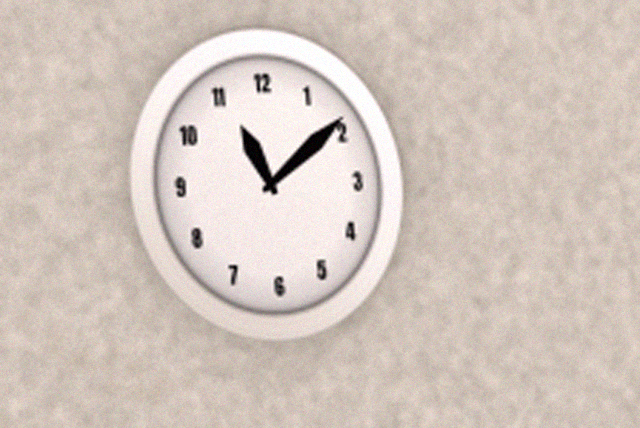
11:09
